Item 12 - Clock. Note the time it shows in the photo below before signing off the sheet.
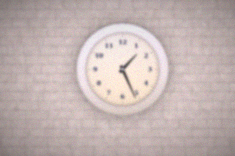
1:26
